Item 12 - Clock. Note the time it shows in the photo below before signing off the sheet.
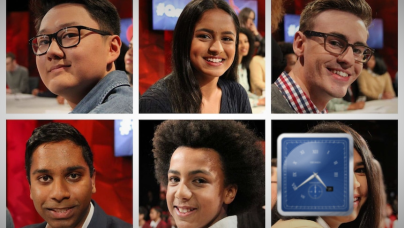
4:39
